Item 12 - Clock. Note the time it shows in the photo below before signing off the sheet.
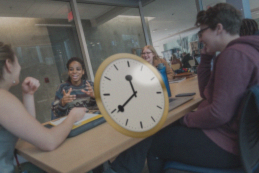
11:39
